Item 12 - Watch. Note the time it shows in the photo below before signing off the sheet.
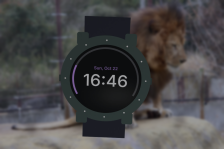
16:46
